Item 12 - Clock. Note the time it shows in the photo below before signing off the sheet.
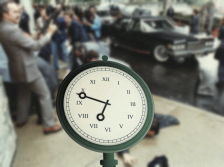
6:48
